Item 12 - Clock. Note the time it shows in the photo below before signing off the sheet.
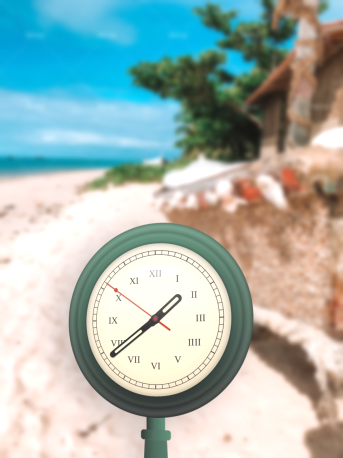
1:38:51
